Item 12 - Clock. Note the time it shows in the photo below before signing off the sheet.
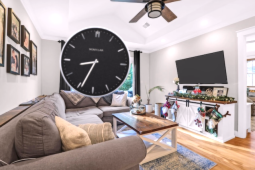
8:34
